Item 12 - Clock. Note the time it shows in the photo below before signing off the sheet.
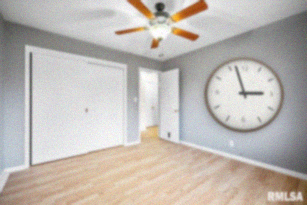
2:57
